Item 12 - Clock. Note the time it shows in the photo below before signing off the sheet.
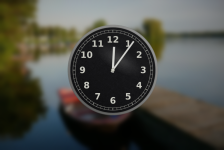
12:06
